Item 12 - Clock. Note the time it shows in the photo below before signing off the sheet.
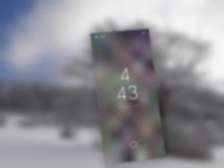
4:43
